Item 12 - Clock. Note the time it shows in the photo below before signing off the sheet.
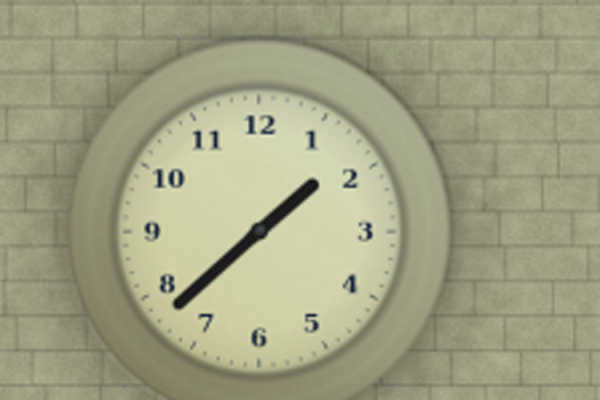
1:38
